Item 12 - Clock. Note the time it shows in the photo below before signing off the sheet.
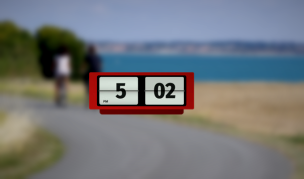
5:02
